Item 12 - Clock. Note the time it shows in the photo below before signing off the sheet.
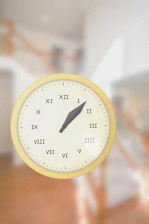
1:07
